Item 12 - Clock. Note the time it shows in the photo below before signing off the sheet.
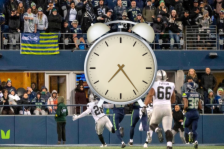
7:24
